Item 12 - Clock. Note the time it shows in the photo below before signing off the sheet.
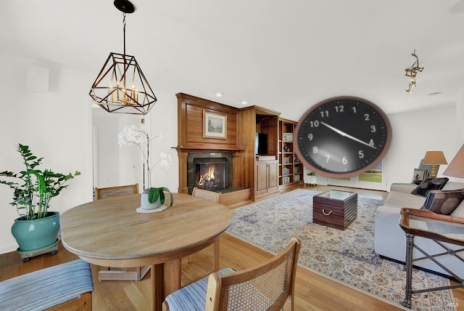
10:21
